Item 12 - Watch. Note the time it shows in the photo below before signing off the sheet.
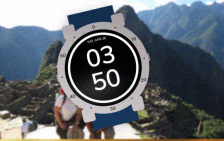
3:50
